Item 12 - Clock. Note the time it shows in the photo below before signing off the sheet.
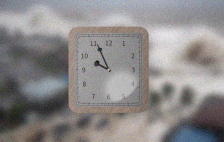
9:56
